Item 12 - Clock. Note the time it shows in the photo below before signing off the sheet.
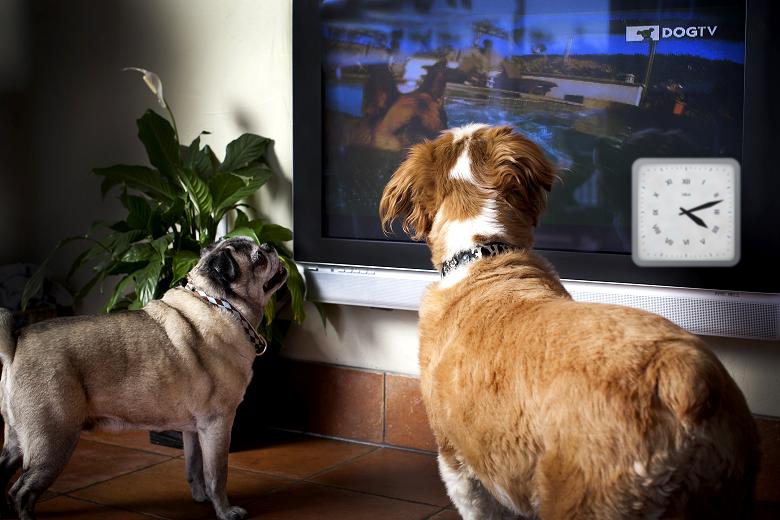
4:12
